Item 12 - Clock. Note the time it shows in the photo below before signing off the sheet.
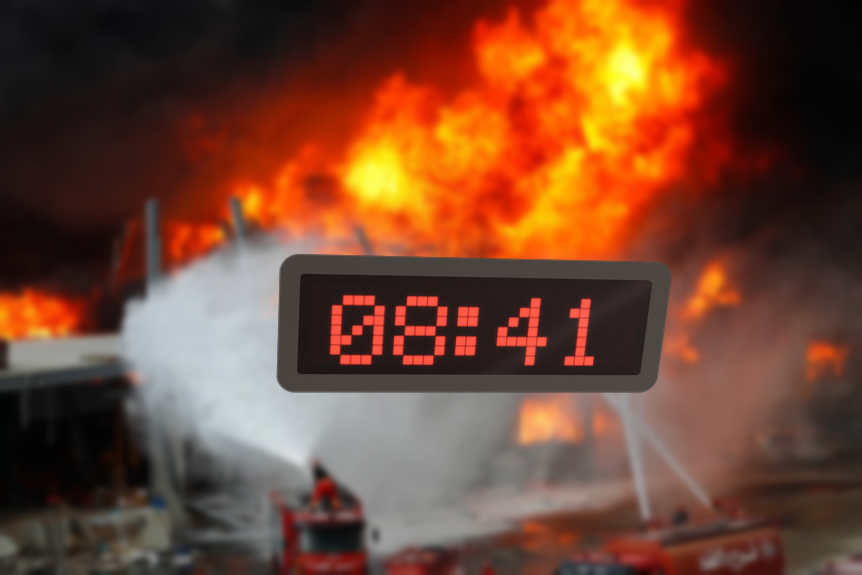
8:41
